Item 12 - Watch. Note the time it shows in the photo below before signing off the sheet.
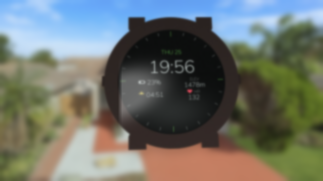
19:56
